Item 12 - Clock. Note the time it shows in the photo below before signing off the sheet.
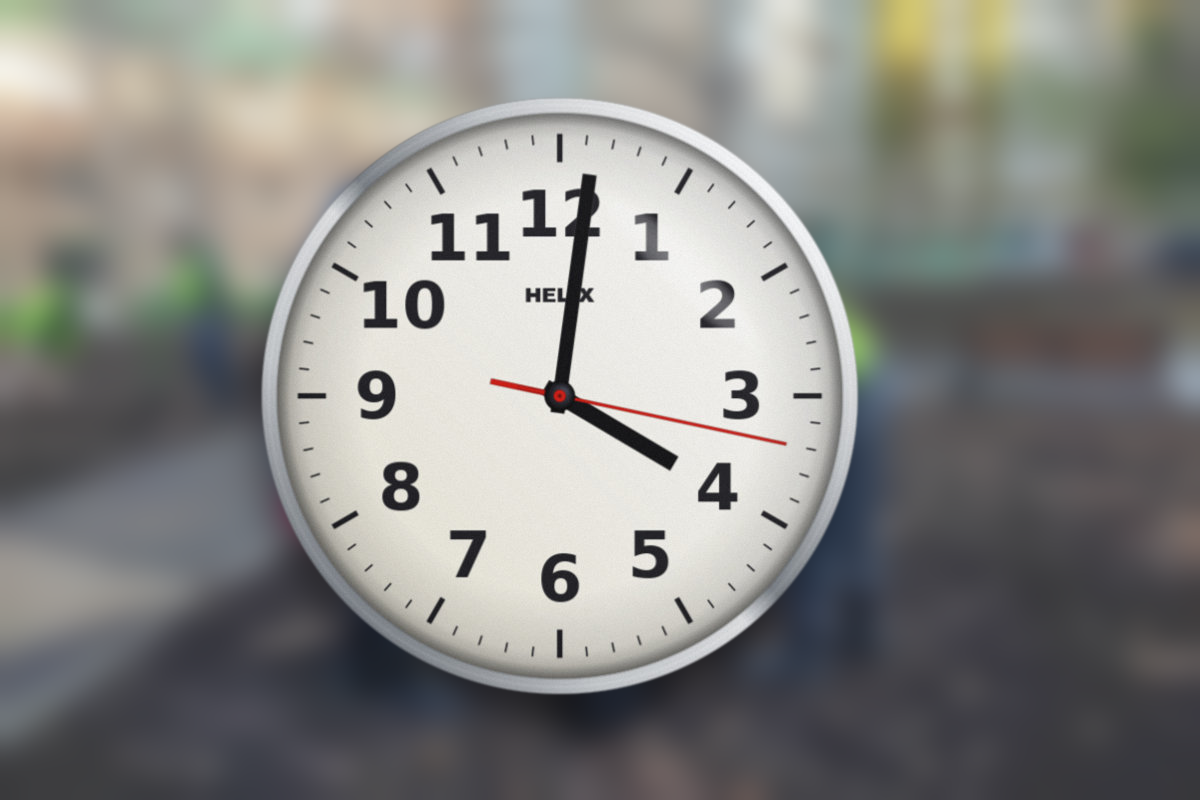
4:01:17
